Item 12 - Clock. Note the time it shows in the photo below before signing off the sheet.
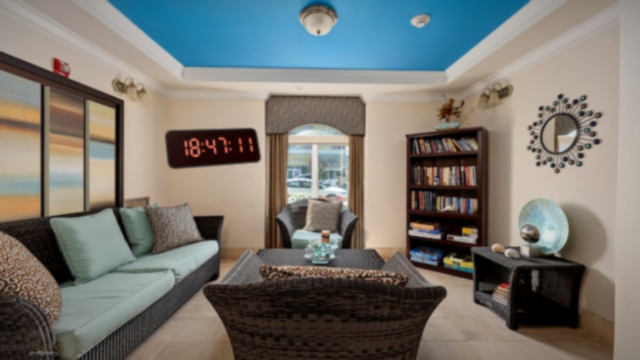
18:47:11
